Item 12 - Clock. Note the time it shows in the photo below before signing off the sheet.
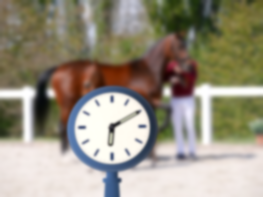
6:10
